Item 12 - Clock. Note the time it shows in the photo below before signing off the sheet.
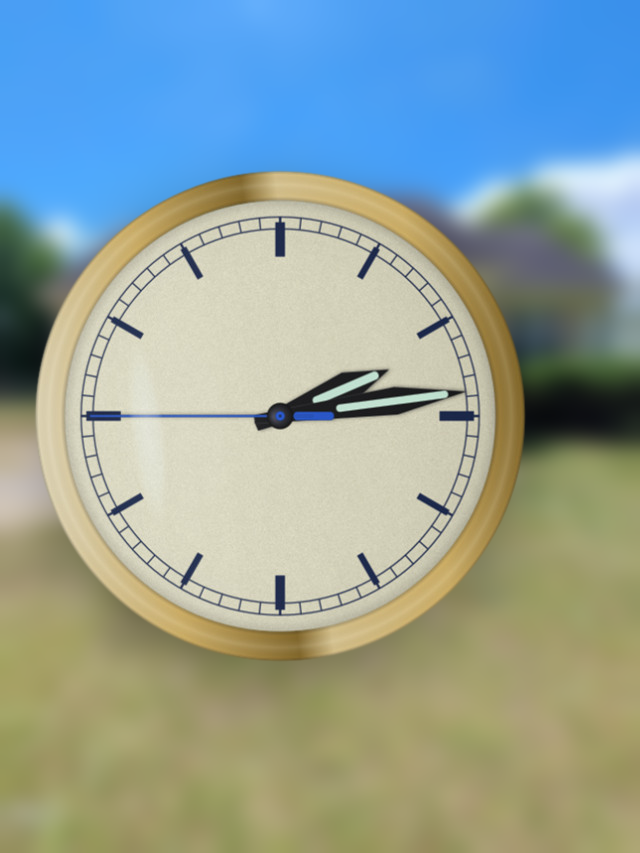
2:13:45
